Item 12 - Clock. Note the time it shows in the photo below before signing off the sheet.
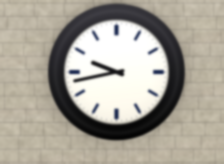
9:43
